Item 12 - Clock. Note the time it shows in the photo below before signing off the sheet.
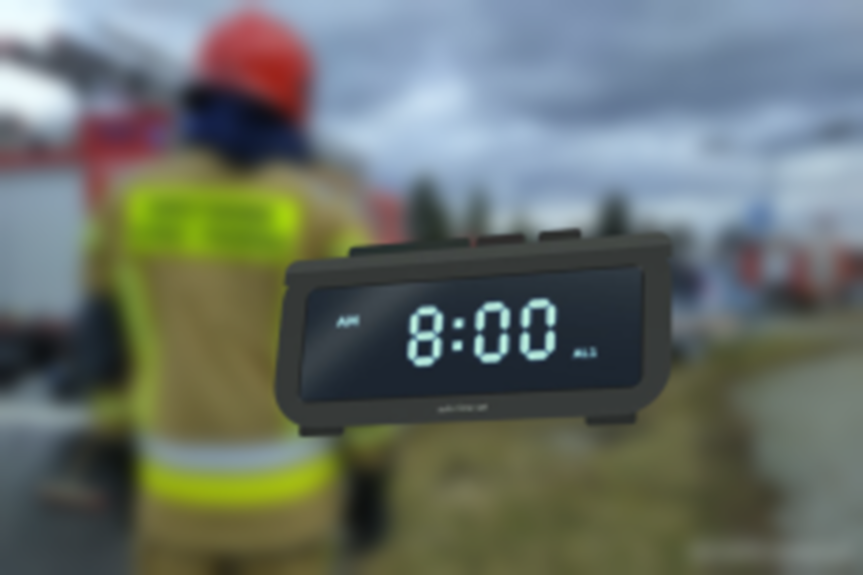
8:00
